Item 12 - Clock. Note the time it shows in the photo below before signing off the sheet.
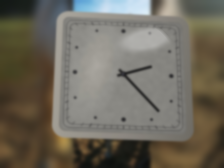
2:23
